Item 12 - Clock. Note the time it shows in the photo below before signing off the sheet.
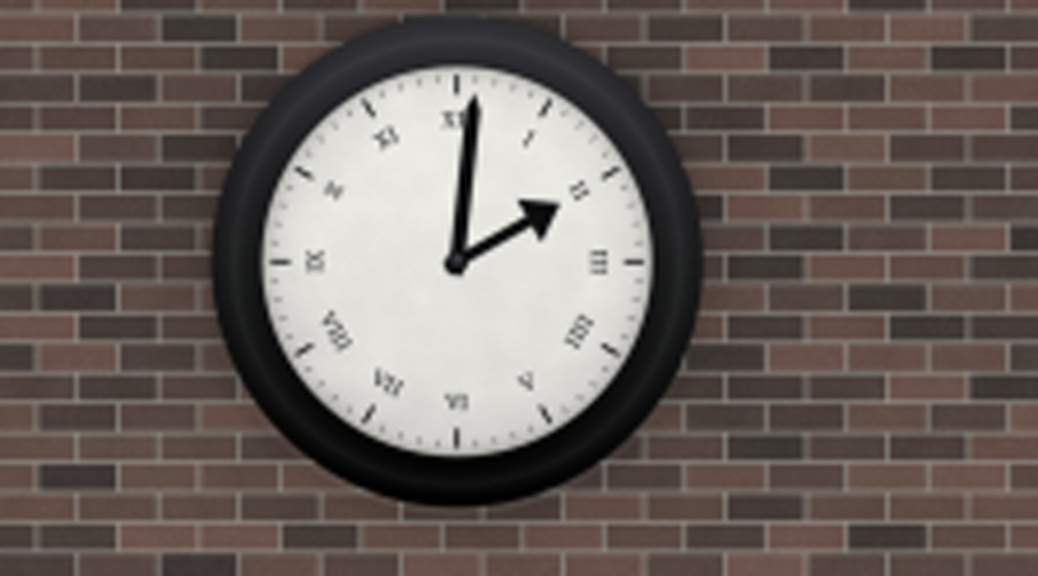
2:01
